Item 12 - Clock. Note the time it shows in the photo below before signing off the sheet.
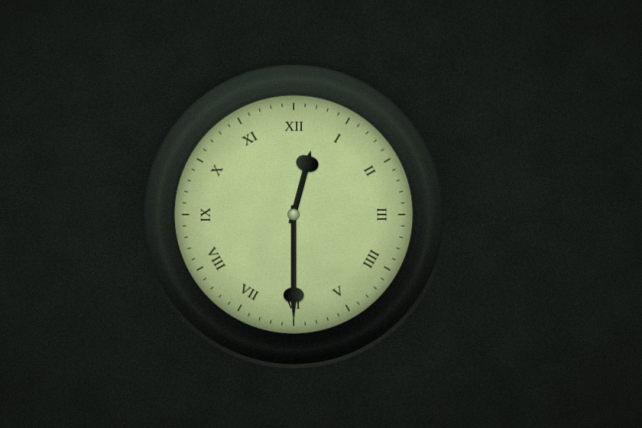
12:30
